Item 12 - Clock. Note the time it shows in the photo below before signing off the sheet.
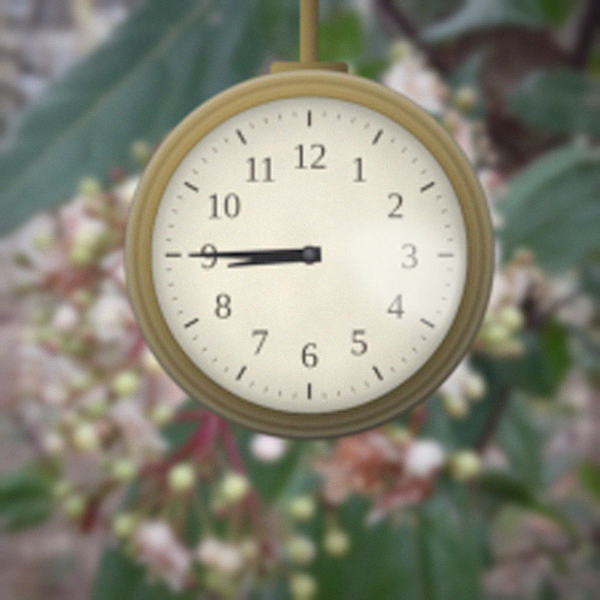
8:45
